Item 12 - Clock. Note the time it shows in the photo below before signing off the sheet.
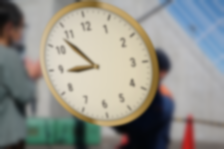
8:53
